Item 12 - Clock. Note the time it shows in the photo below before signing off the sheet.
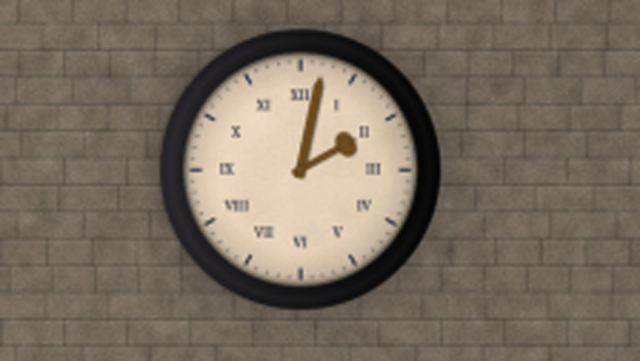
2:02
